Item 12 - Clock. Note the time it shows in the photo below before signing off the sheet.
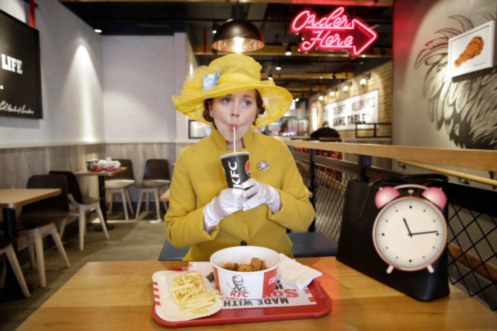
11:14
